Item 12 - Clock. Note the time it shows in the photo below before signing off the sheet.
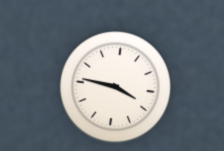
3:46
